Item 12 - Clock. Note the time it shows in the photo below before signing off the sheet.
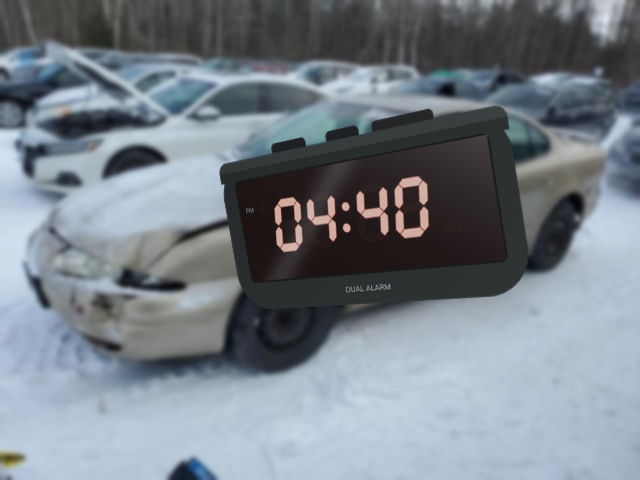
4:40
